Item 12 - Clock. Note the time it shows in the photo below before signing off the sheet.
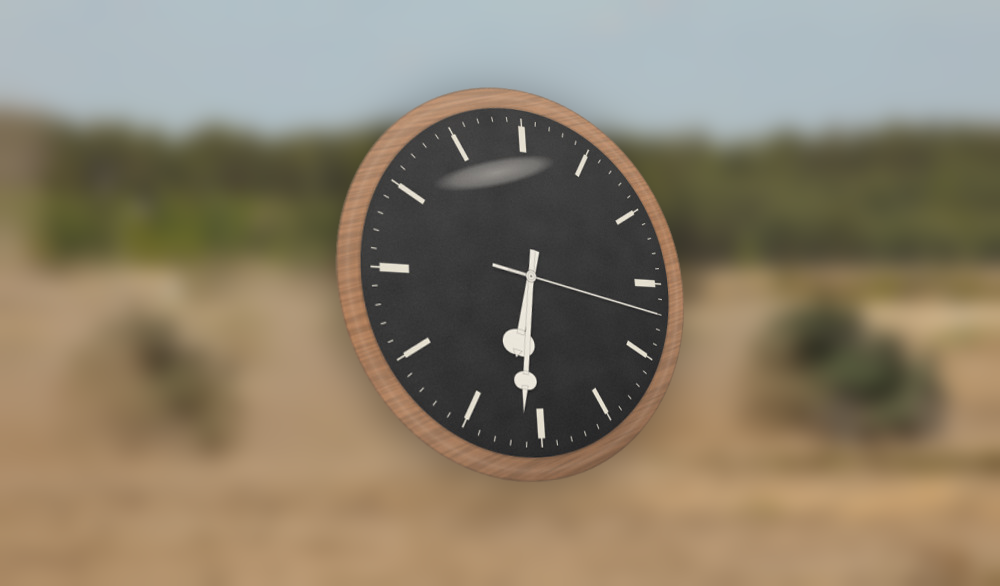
6:31:17
